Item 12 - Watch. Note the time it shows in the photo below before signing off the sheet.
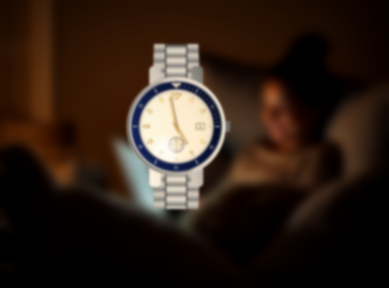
4:58
